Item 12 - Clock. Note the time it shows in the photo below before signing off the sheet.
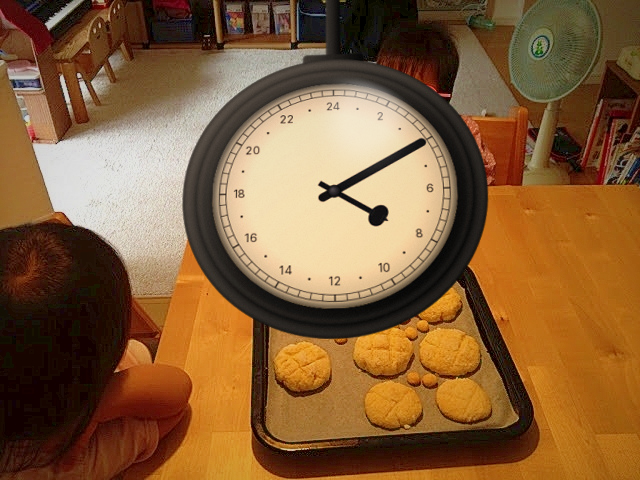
8:10
